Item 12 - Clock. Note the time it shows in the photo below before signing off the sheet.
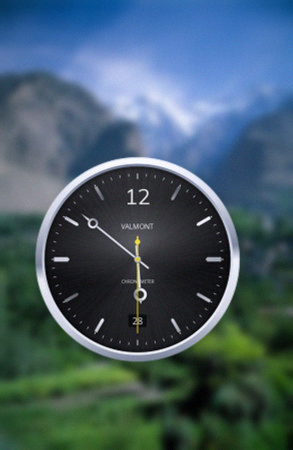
5:51:30
